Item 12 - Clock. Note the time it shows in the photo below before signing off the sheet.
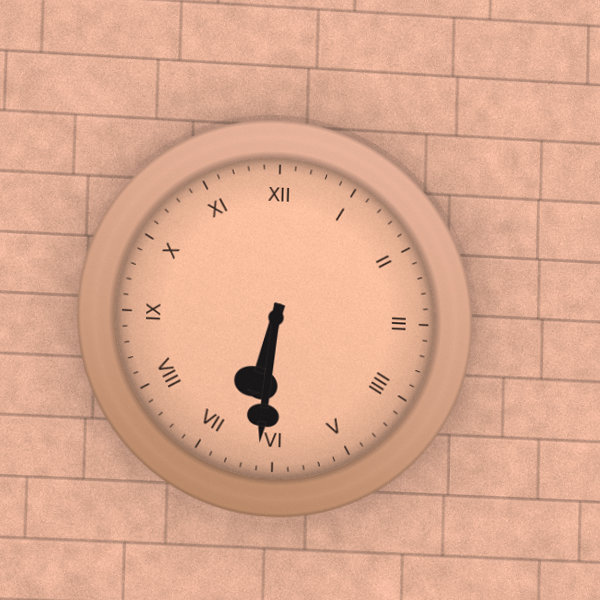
6:31
